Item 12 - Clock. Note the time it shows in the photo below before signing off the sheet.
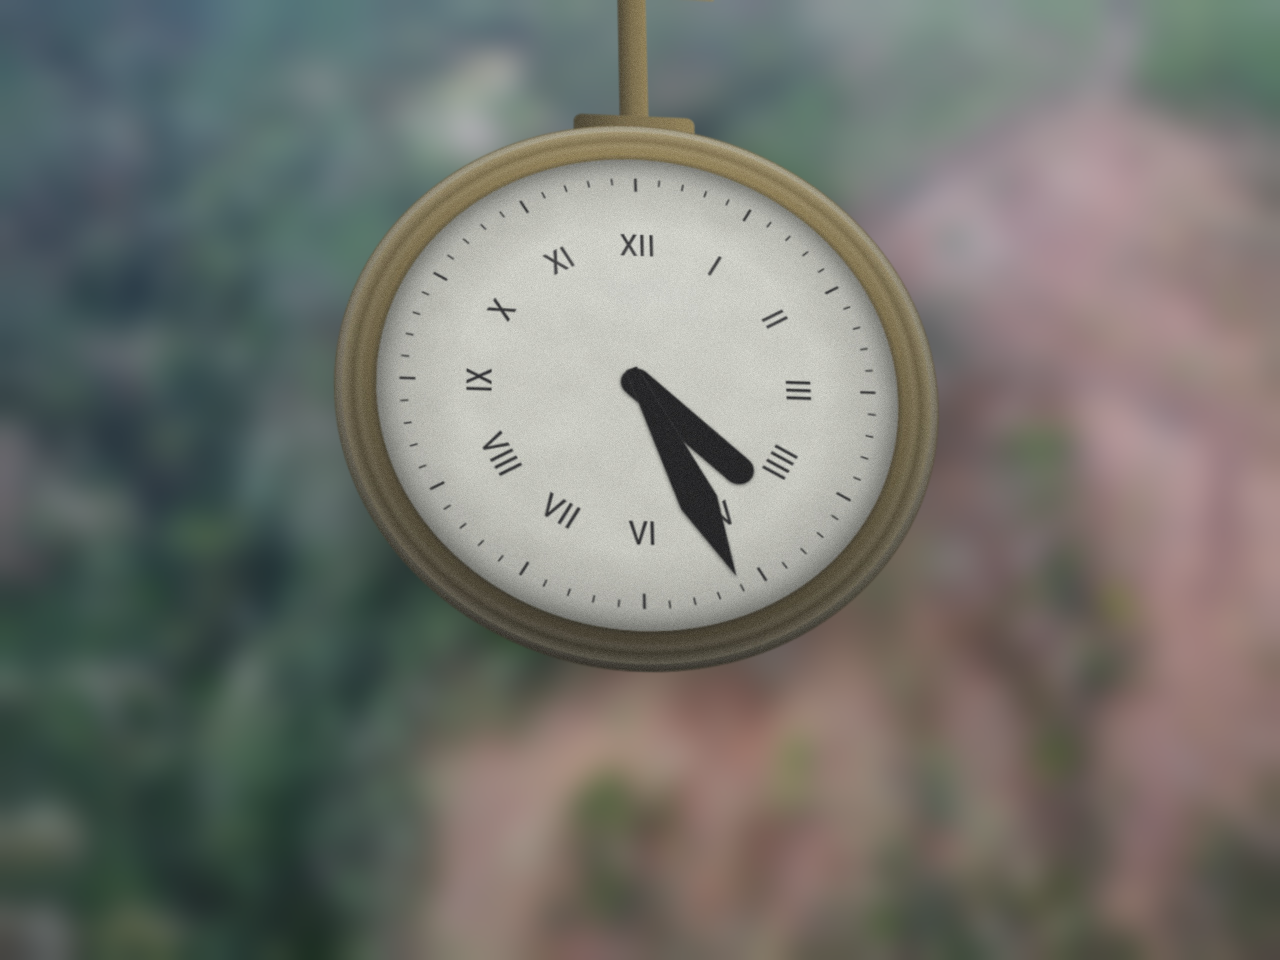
4:26
